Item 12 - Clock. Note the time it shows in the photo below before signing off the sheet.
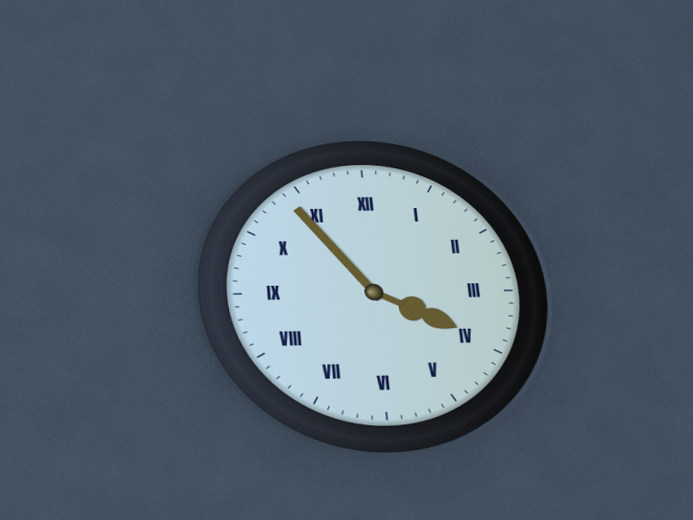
3:54
